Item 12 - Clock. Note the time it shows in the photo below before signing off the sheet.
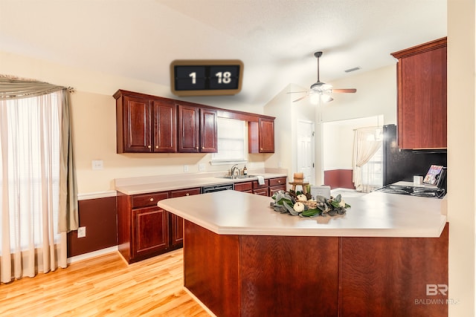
1:18
